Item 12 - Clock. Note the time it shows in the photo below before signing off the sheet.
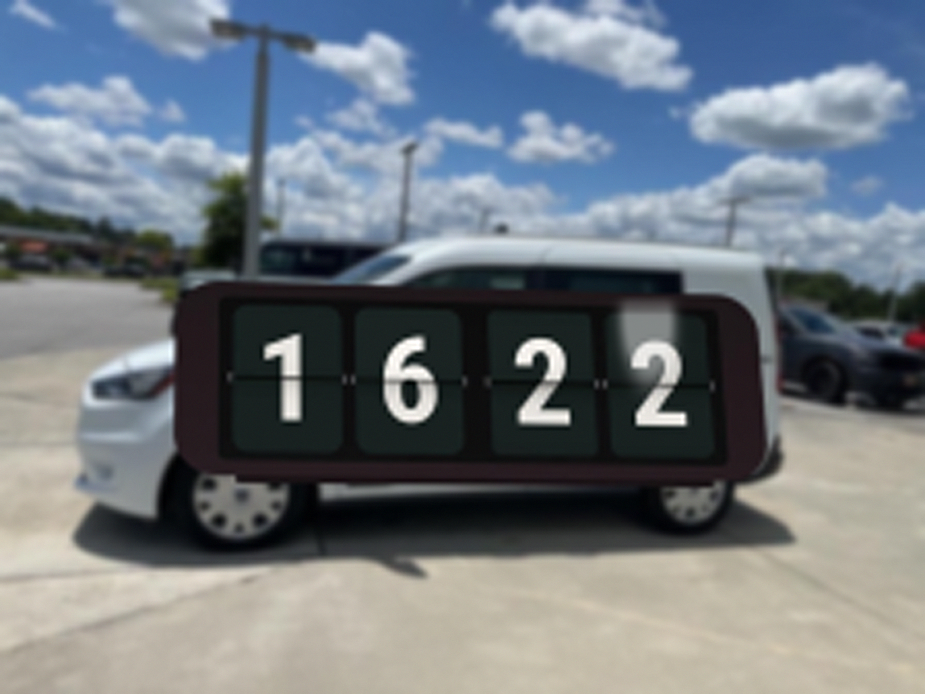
16:22
